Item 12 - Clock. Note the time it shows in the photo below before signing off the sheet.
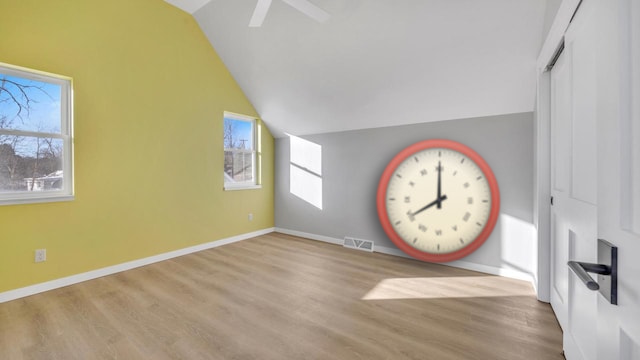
8:00
